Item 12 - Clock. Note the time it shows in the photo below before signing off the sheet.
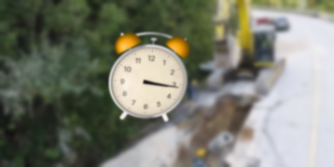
3:16
